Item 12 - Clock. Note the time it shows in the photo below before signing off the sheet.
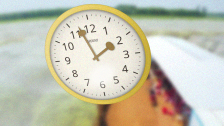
1:57
